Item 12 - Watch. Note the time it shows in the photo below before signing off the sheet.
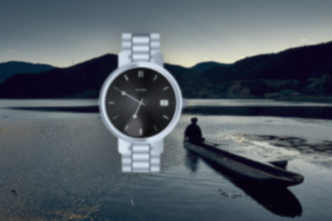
6:50
